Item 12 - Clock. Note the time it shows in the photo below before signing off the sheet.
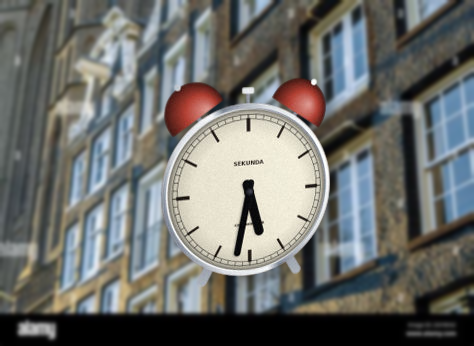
5:32
